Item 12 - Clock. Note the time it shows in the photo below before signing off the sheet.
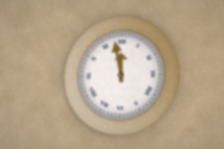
11:58
